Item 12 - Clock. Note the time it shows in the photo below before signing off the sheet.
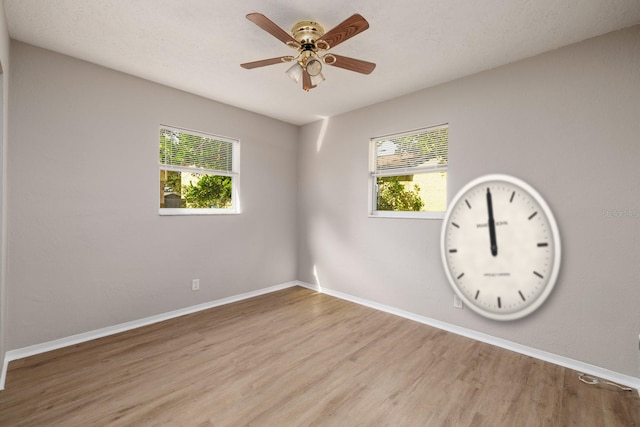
12:00
